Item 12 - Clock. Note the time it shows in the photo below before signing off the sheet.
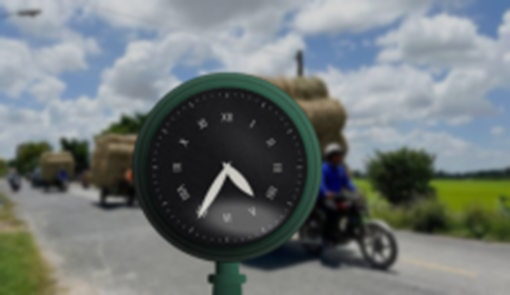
4:35
